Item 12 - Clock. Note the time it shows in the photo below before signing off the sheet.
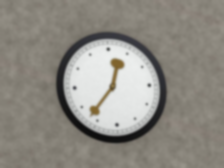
12:37
